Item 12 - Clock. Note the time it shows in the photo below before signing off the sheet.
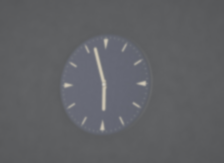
5:57
